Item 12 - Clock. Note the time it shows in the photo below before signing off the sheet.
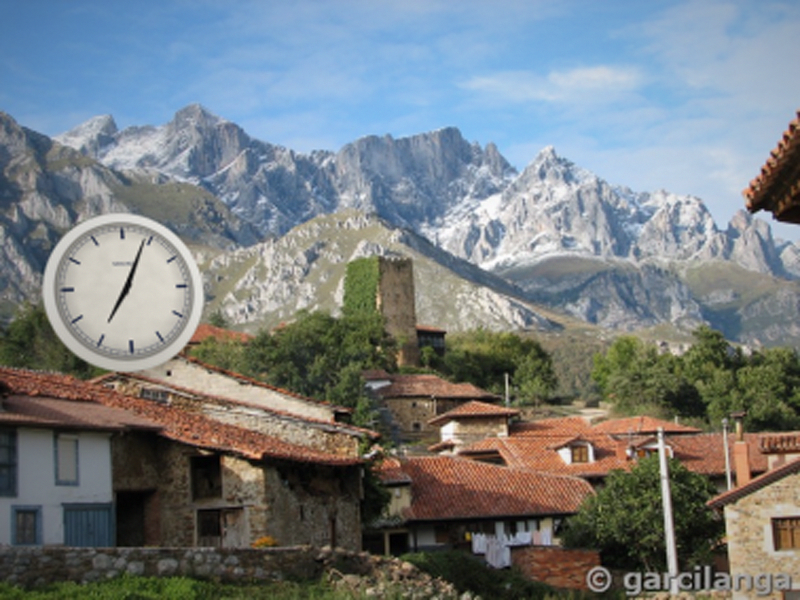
7:04
